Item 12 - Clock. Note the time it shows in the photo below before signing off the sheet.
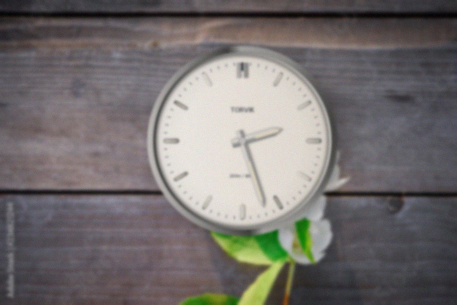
2:27
